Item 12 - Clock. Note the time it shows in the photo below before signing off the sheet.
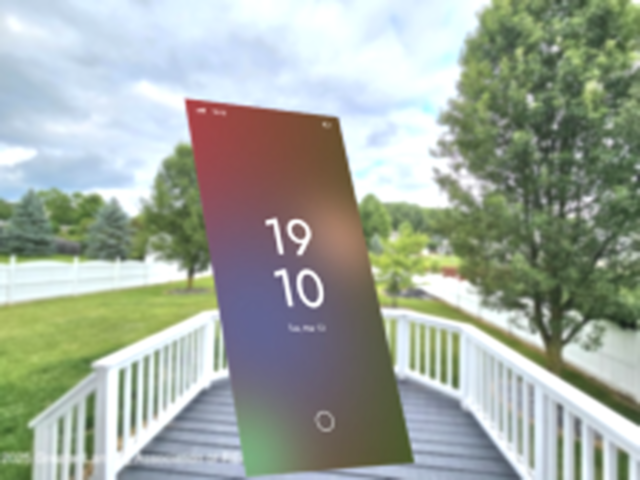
19:10
